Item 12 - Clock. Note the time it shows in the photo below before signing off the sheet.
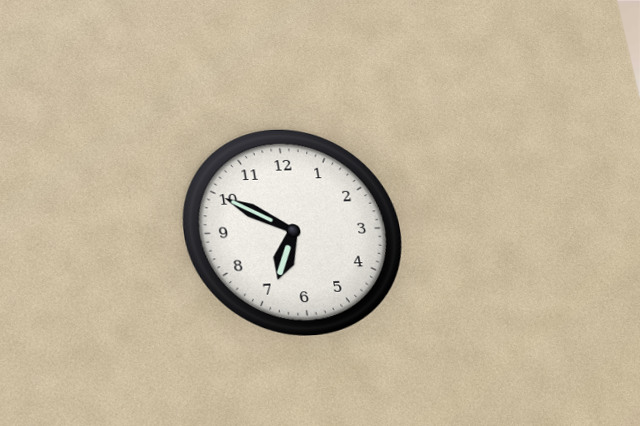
6:50
